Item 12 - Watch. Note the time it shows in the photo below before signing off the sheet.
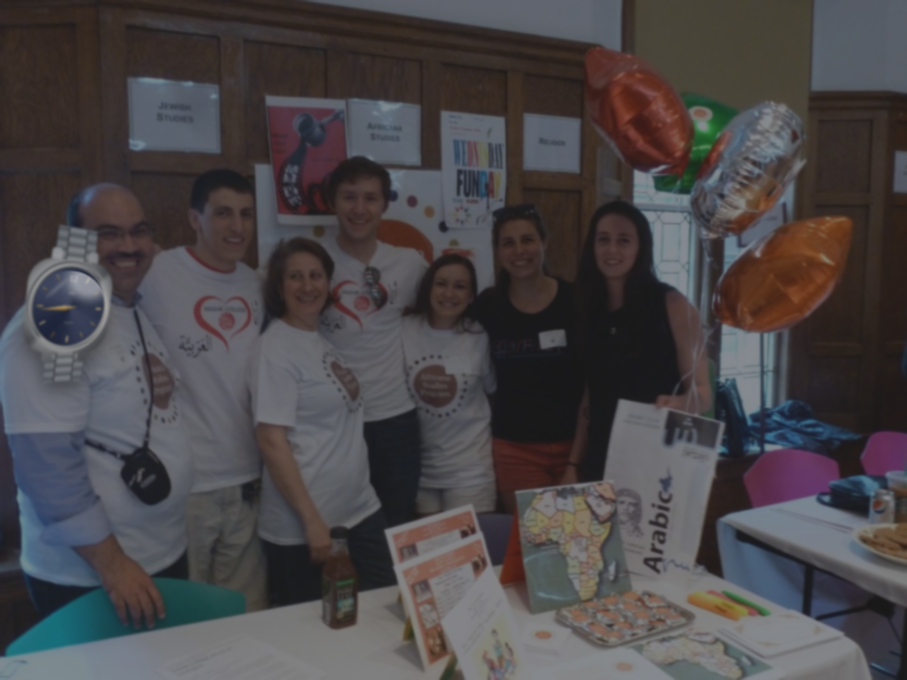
8:44
